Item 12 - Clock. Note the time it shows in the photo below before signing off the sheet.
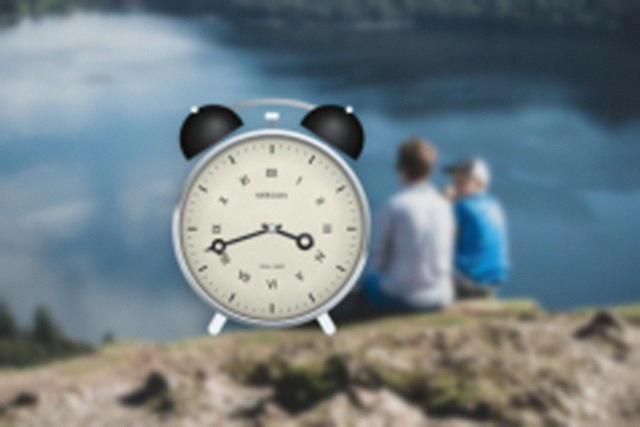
3:42
